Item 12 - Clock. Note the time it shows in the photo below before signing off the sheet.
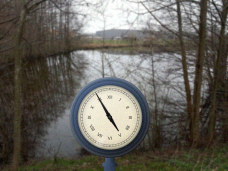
4:55
